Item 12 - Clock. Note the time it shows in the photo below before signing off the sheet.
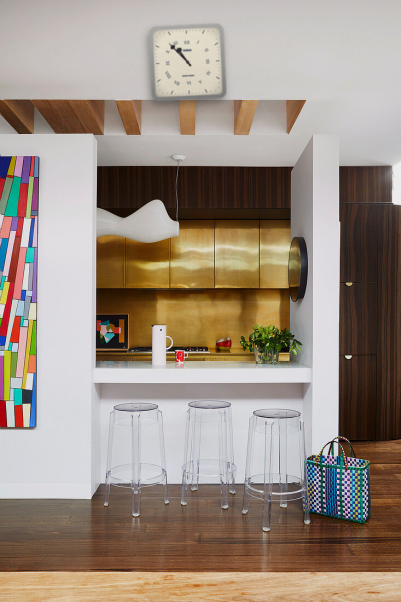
10:53
